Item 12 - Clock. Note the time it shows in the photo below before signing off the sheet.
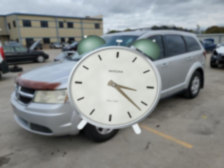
3:22
